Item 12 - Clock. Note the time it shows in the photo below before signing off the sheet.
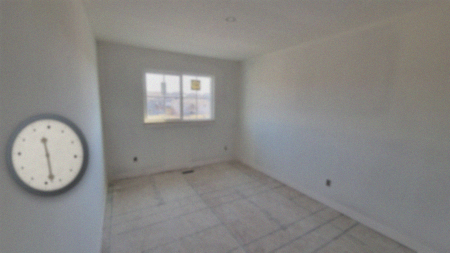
11:28
